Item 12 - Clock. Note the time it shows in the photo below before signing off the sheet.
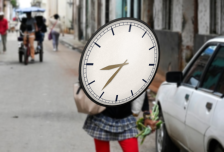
8:36
